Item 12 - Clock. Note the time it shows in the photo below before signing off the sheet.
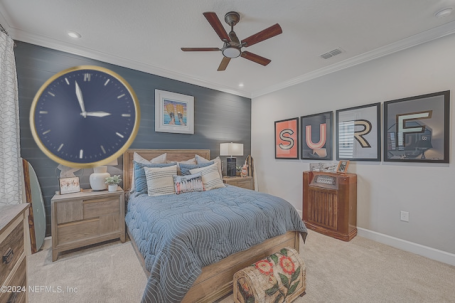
2:57
